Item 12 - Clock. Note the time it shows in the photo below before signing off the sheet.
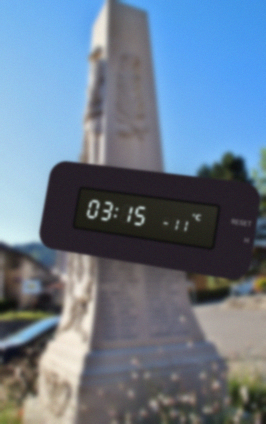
3:15
